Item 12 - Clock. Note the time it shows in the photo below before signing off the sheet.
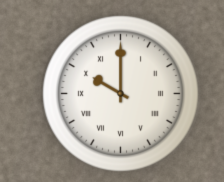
10:00
